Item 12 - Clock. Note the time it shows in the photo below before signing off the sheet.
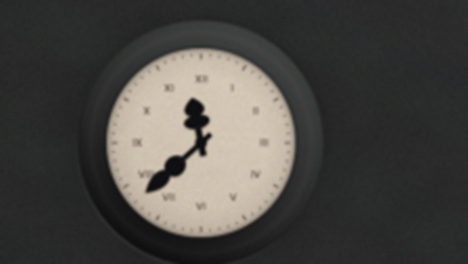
11:38
